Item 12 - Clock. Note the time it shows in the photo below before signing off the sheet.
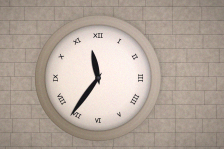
11:36
